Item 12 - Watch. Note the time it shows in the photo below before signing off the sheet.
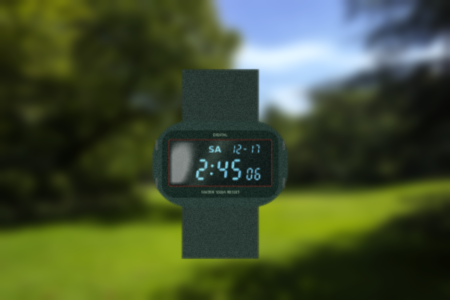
2:45:06
